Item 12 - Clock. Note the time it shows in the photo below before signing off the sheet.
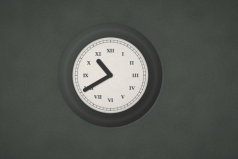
10:40
